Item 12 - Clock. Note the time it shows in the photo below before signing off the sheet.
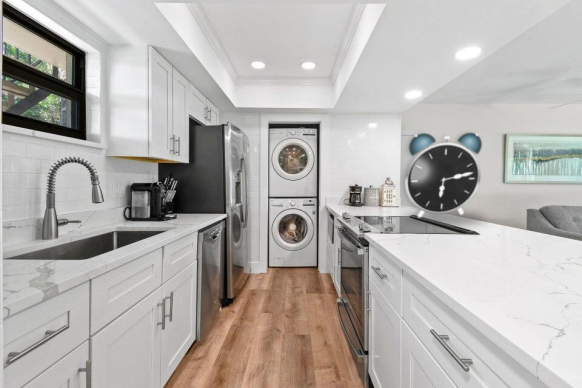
6:13
